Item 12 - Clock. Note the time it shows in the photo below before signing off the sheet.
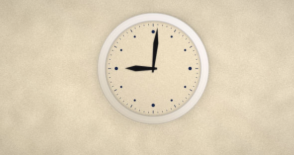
9:01
